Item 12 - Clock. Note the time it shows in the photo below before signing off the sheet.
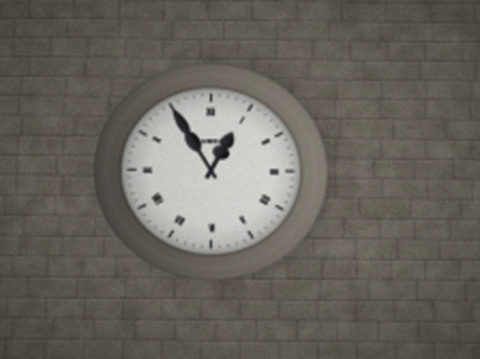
12:55
